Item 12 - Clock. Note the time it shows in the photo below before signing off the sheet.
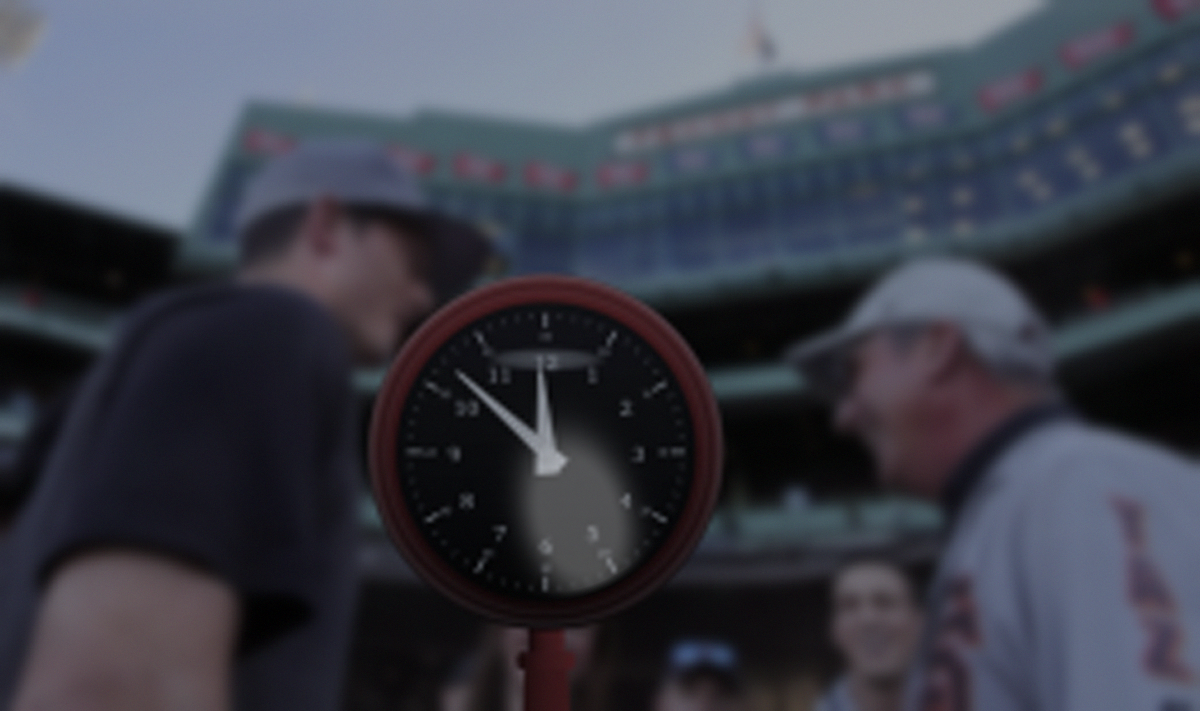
11:52
